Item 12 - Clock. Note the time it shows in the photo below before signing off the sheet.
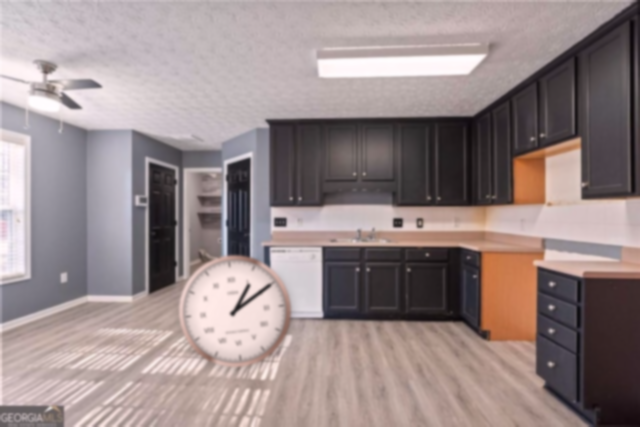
1:10
